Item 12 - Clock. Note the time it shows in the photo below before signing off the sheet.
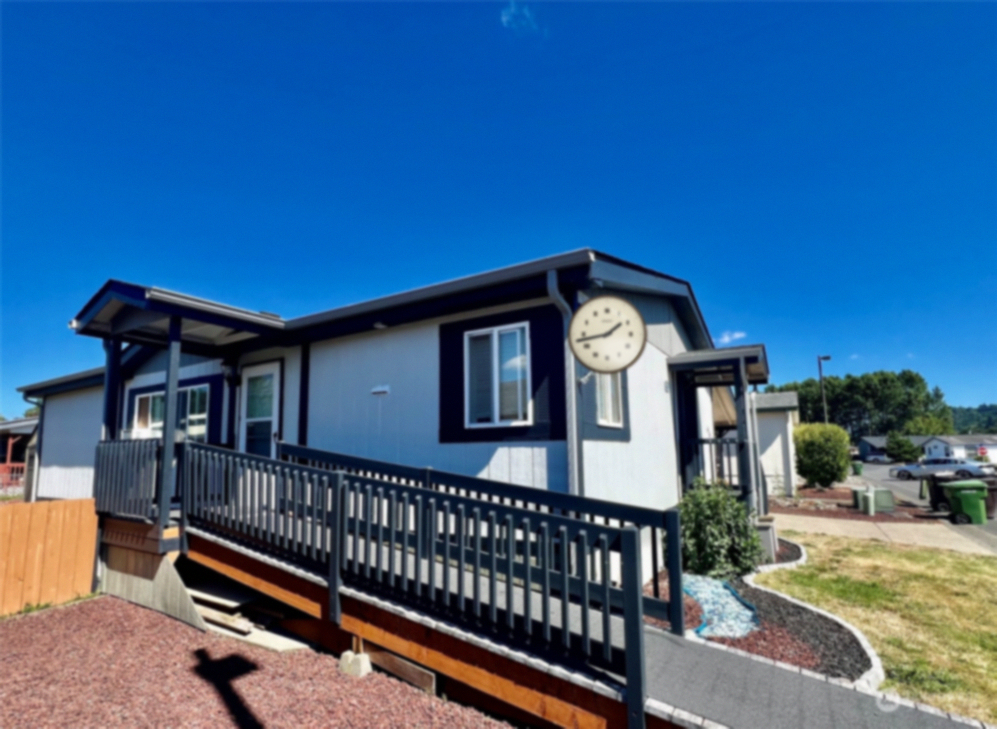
1:43
